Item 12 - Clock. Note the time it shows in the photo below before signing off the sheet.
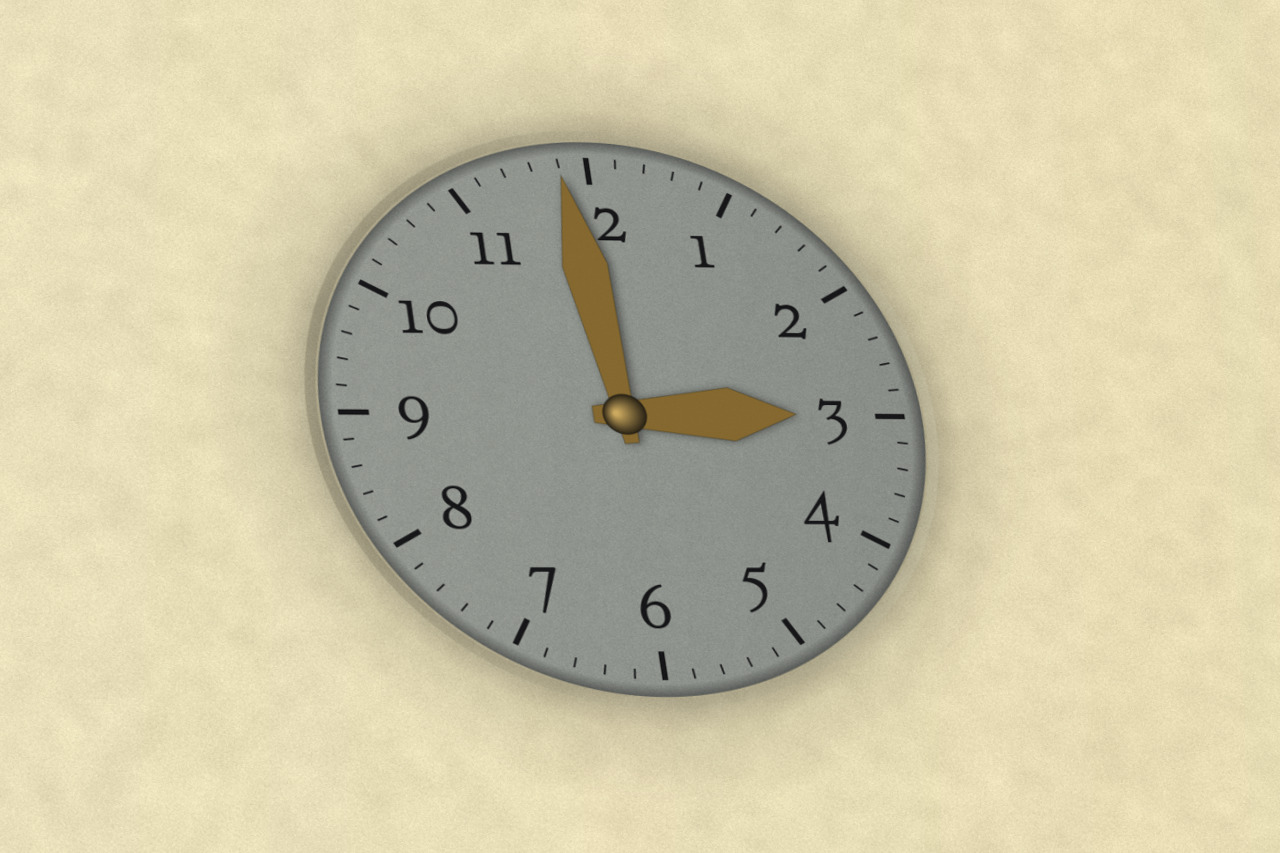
2:59
